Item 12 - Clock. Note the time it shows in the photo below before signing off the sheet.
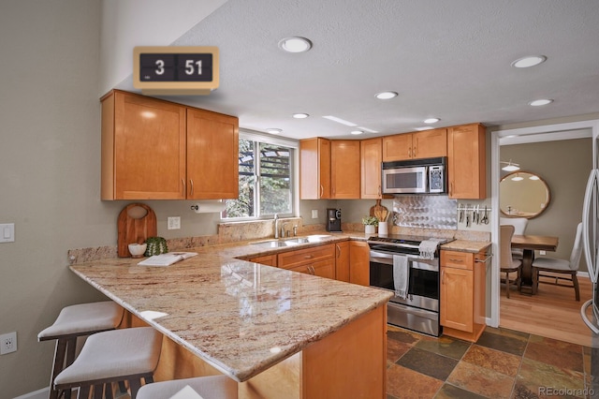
3:51
